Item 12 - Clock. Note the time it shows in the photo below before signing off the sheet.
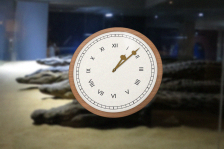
1:08
